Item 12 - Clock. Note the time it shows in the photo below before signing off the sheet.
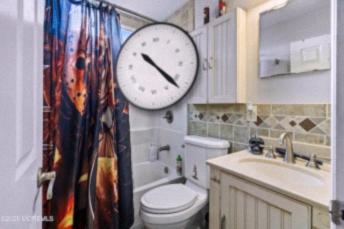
10:22
